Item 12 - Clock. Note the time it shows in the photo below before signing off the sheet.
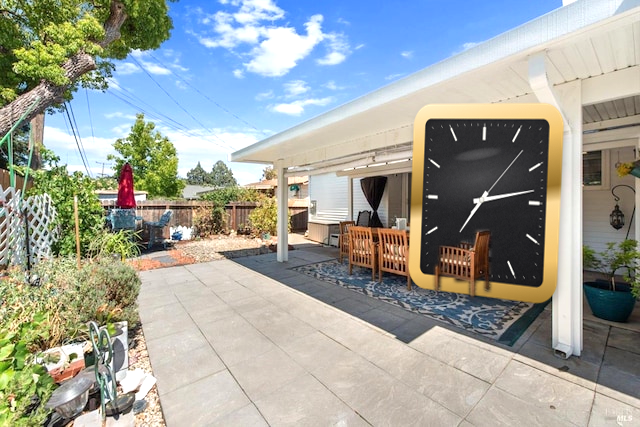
7:13:07
